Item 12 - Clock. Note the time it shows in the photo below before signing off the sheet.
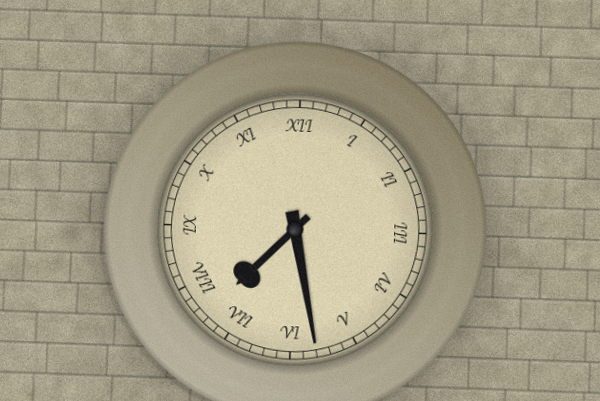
7:28
